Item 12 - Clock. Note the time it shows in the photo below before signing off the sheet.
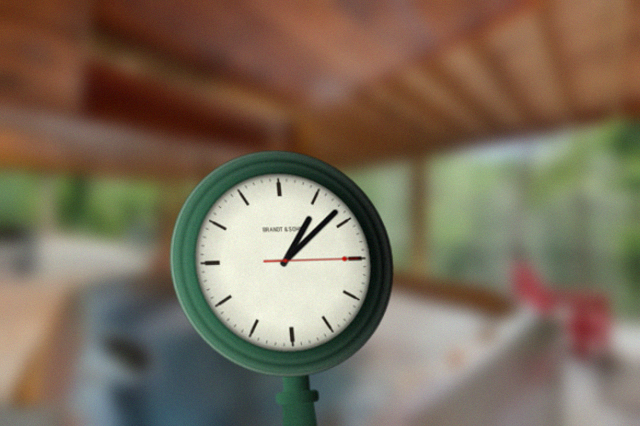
1:08:15
